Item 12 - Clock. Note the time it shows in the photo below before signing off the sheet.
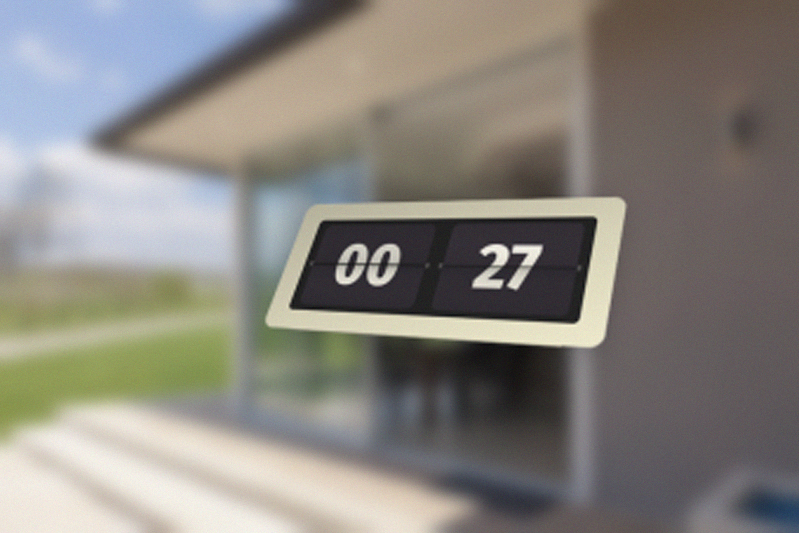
0:27
